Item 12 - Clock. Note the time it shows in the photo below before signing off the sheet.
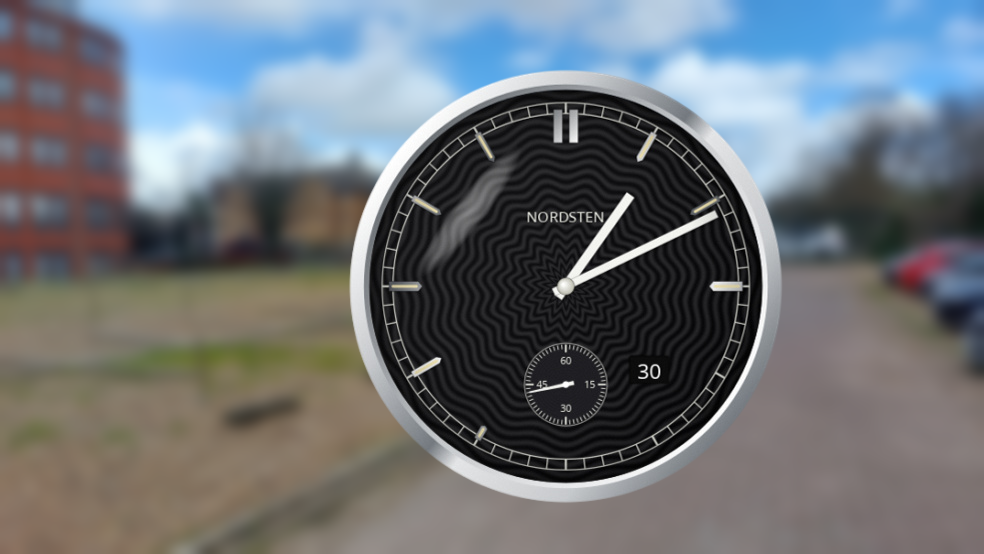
1:10:43
